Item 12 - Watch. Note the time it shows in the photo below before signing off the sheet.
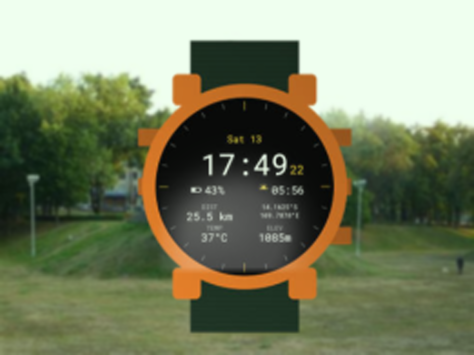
17:49
